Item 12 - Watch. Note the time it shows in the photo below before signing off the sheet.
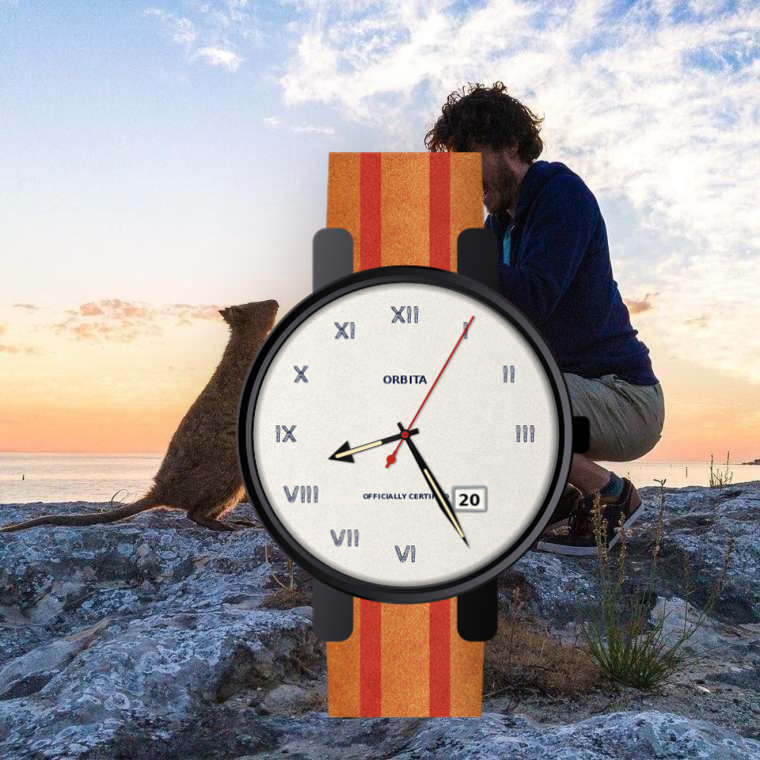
8:25:05
